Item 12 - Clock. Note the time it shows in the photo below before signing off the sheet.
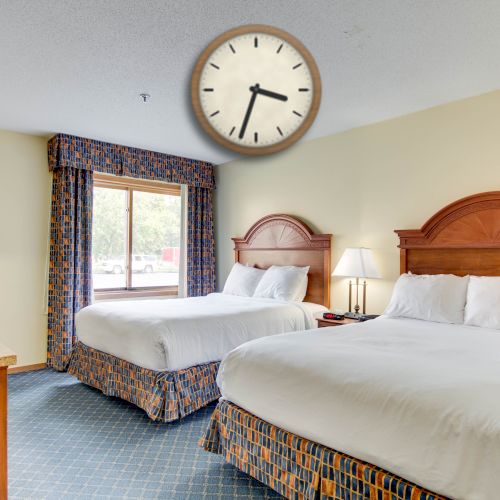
3:33
